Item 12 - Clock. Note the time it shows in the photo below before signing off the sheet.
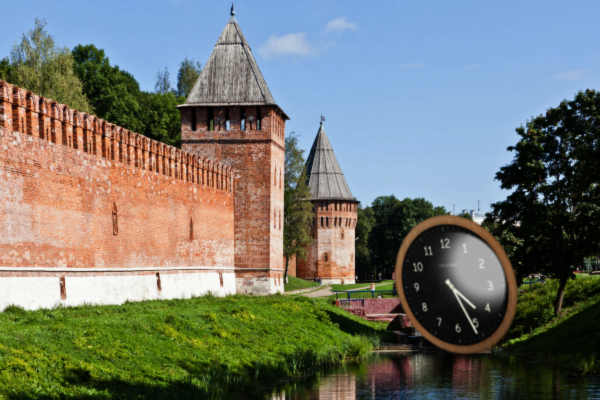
4:26
